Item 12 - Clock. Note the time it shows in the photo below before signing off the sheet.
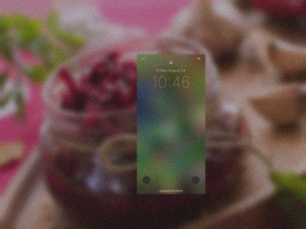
10:46
